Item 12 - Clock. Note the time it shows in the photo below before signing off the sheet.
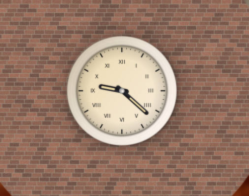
9:22
